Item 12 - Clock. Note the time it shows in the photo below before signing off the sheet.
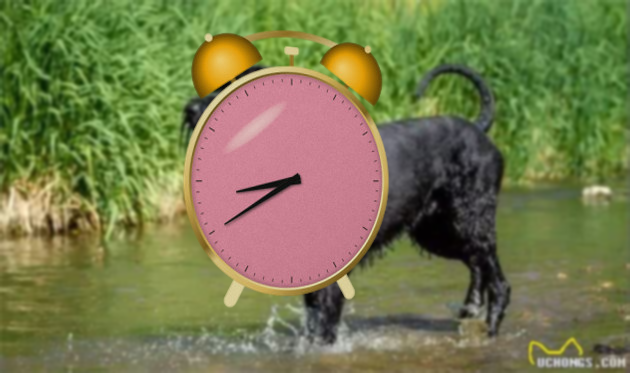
8:40
